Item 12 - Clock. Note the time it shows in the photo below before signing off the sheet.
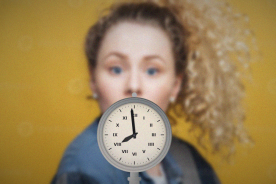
7:59
